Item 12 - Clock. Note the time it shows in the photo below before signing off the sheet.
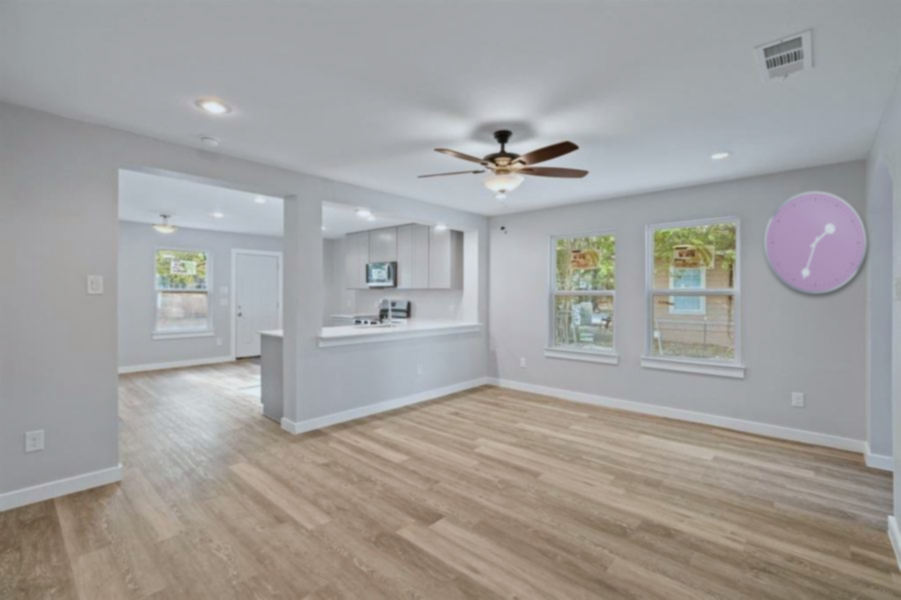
1:33
